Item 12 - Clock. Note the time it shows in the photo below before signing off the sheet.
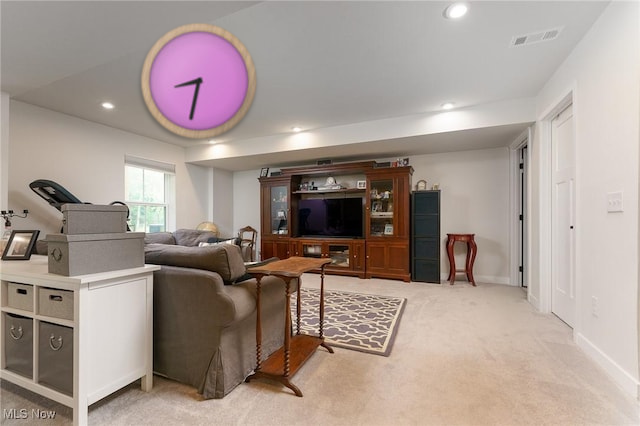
8:32
